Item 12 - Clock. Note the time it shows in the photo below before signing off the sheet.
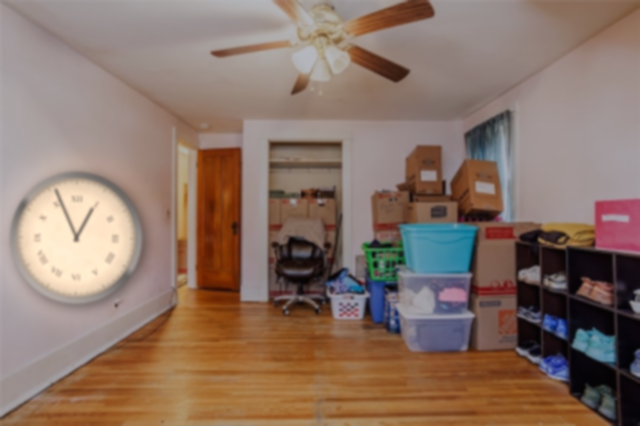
12:56
